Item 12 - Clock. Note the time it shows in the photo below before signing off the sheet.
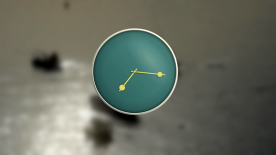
7:16
